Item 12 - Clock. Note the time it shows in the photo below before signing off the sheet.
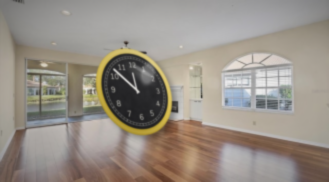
11:52
